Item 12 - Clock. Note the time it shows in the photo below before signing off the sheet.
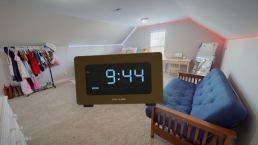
9:44
